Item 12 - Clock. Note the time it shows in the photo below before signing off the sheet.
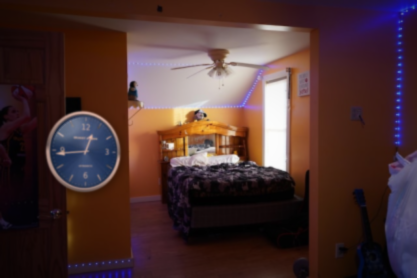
12:44
